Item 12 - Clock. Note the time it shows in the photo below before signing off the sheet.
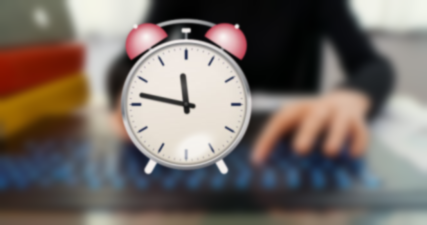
11:47
